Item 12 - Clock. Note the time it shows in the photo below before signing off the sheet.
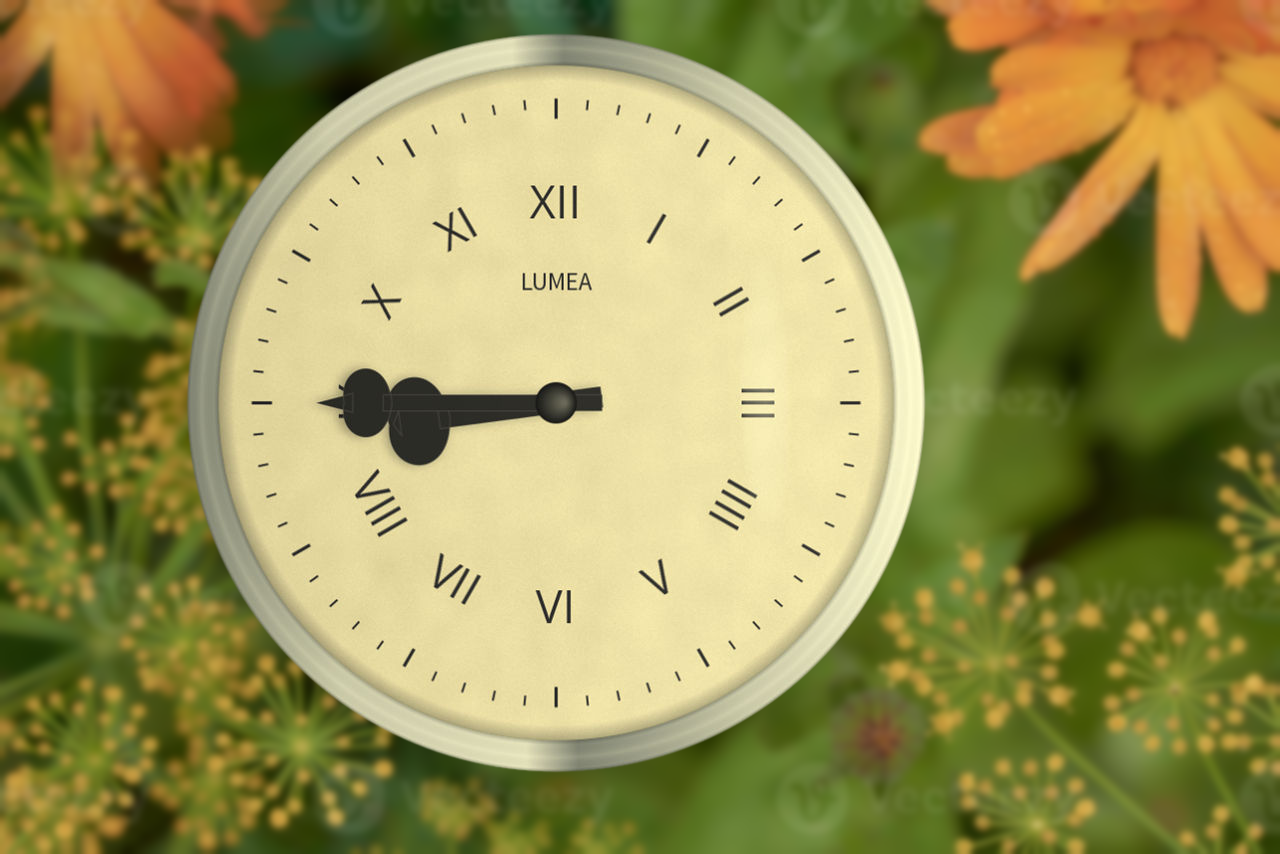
8:45
